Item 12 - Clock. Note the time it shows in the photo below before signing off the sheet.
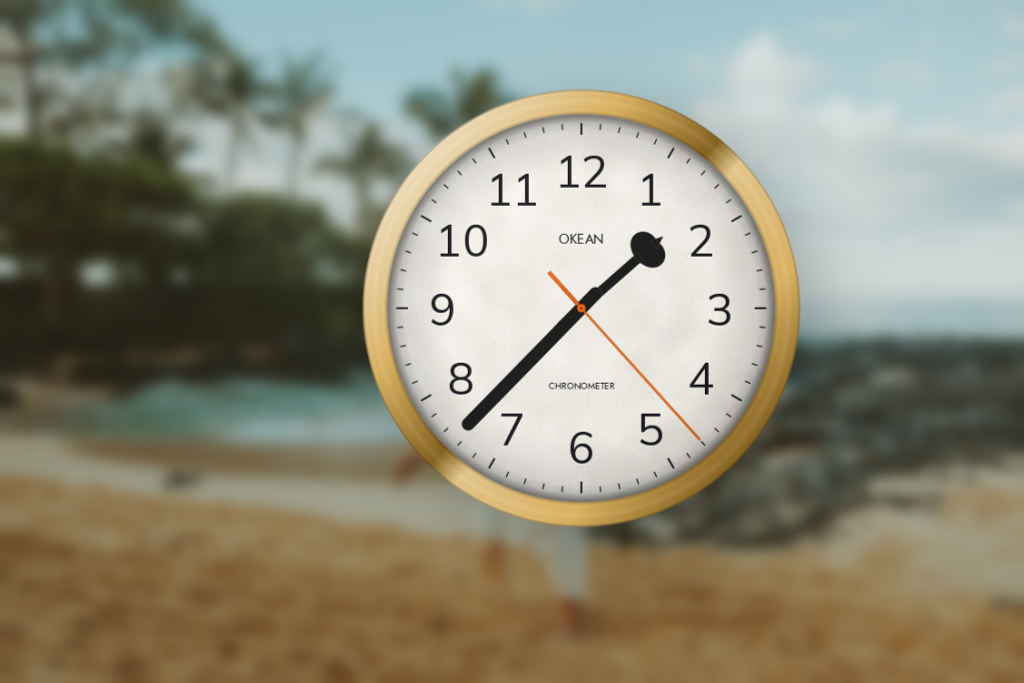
1:37:23
